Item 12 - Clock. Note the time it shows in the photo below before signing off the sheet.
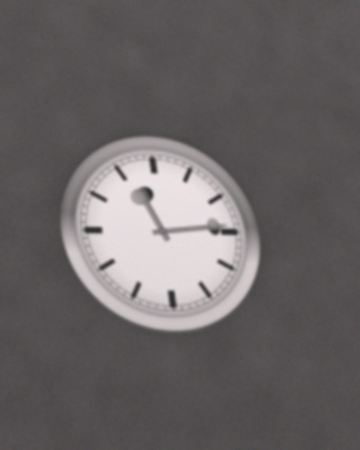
11:14
